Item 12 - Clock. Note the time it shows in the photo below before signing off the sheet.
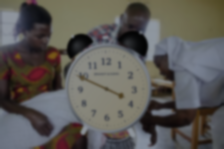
3:49
